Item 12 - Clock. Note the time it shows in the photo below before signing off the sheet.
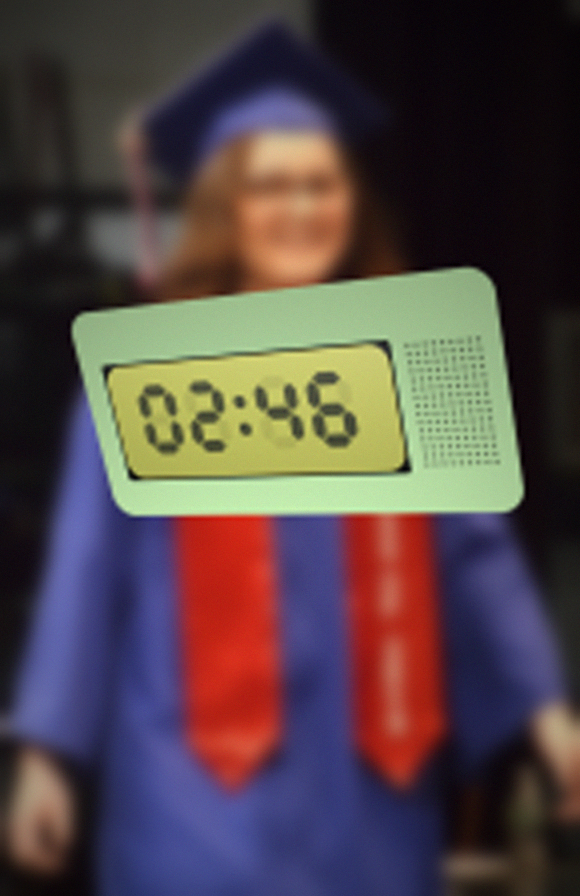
2:46
